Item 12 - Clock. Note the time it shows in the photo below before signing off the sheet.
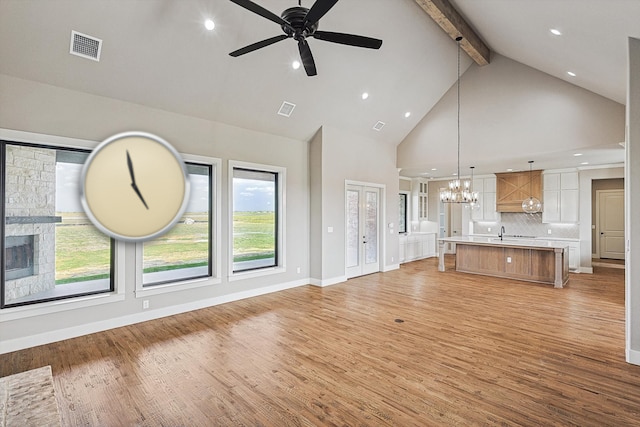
4:58
